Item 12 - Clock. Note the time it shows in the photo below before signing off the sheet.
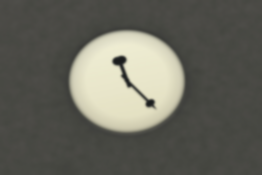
11:23
